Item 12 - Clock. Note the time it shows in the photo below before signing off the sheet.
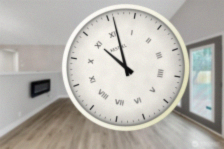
11:01
